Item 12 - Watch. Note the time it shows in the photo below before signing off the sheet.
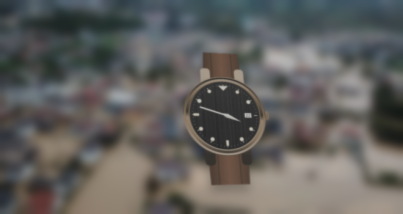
3:48
